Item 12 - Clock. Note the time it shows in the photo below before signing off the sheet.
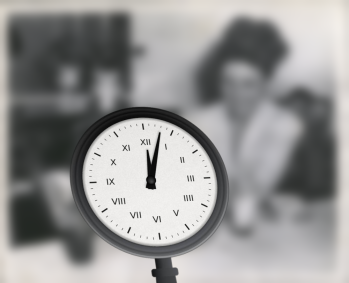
12:03
